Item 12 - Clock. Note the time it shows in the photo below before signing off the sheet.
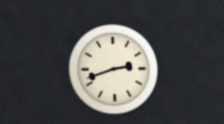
2:42
